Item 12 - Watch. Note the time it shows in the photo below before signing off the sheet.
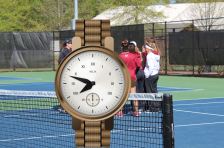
7:48
